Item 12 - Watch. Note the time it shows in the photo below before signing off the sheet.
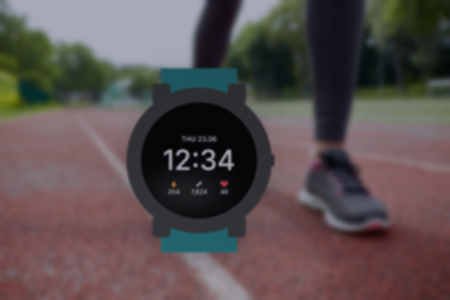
12:34
